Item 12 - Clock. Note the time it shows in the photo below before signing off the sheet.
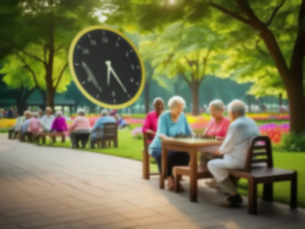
6:25
